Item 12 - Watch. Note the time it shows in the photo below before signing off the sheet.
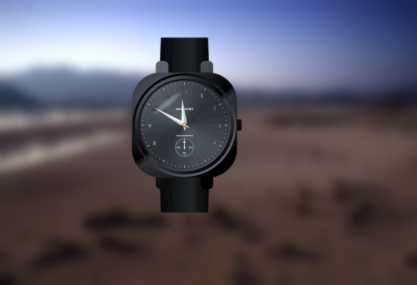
11:50
